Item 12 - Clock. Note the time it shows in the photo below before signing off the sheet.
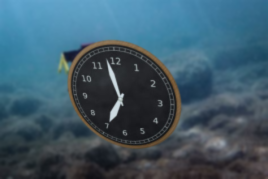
6:58
